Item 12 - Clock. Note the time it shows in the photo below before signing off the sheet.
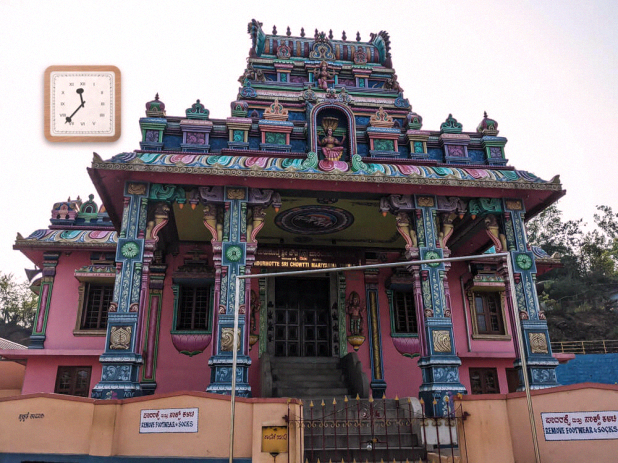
11:37
